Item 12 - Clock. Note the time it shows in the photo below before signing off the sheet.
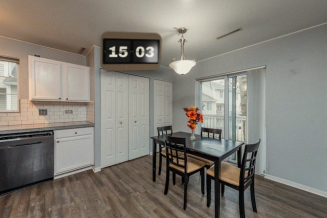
15:03
